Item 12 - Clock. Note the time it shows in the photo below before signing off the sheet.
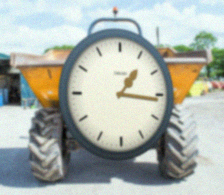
1:16
